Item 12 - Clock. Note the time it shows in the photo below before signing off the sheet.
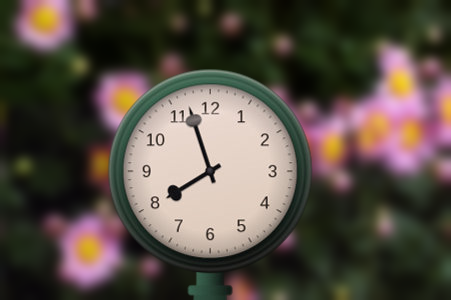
7:57
